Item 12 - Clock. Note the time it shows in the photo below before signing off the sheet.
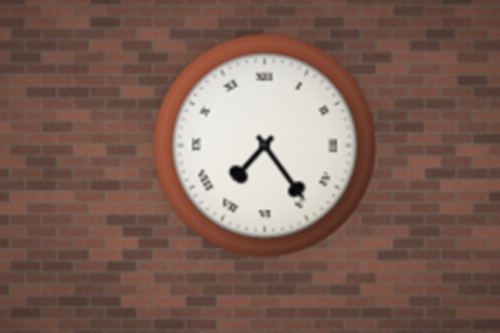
7:24
